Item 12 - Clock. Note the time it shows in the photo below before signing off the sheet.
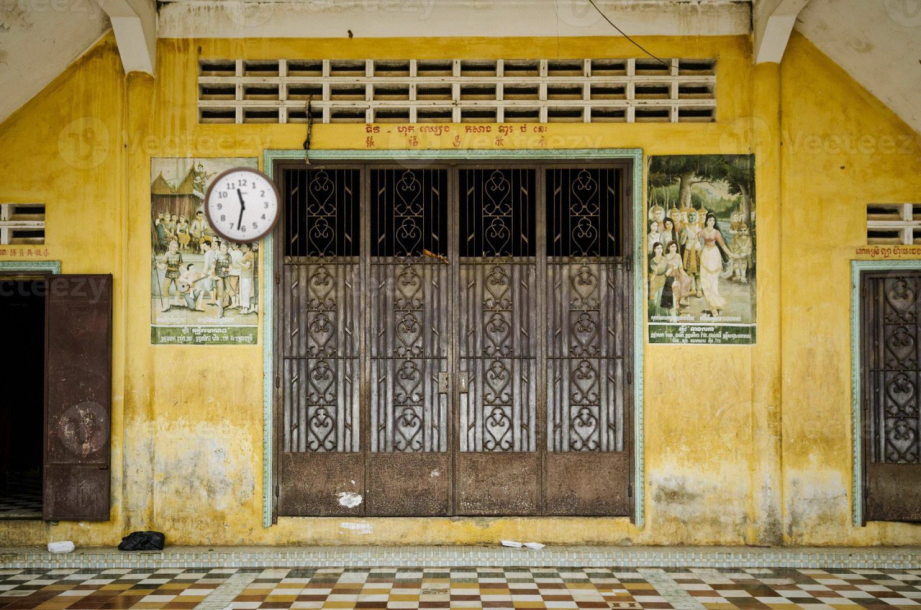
11:32
